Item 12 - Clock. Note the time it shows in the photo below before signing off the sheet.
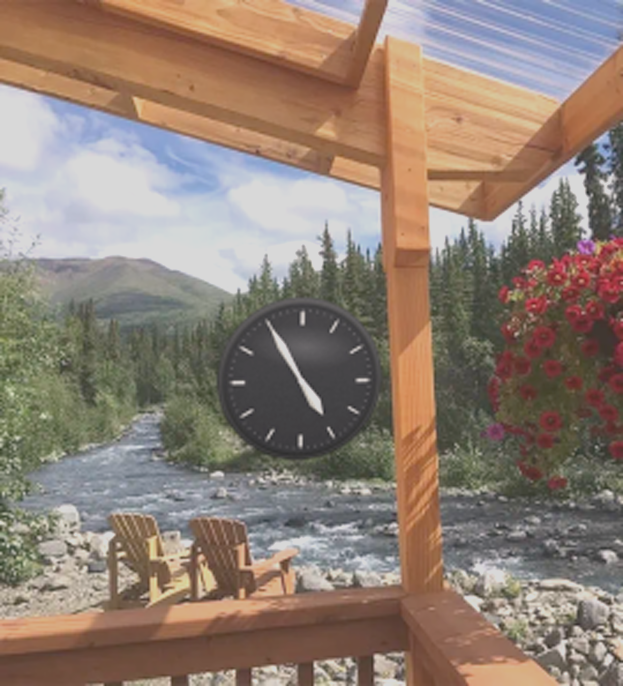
4:55
